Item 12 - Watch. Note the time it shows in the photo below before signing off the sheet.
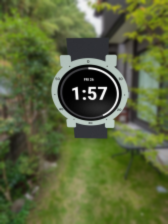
1:57
